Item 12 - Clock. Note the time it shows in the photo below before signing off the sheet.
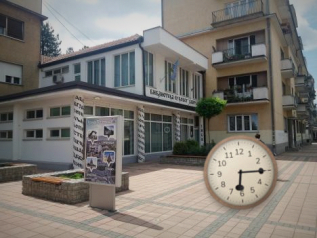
6:15
